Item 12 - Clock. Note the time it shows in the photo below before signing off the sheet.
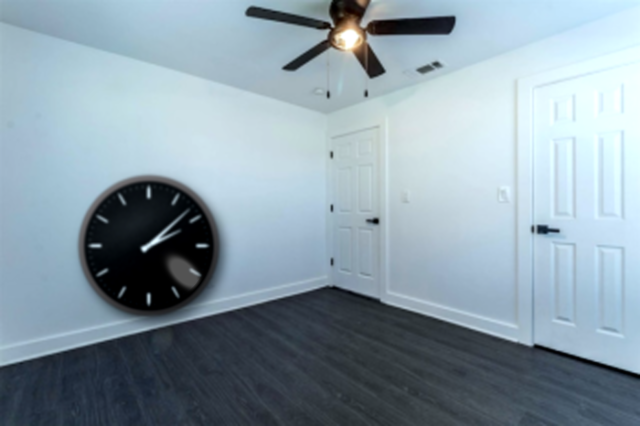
2:08
